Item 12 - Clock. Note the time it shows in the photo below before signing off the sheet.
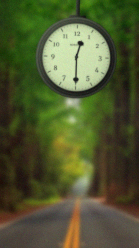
12:30
